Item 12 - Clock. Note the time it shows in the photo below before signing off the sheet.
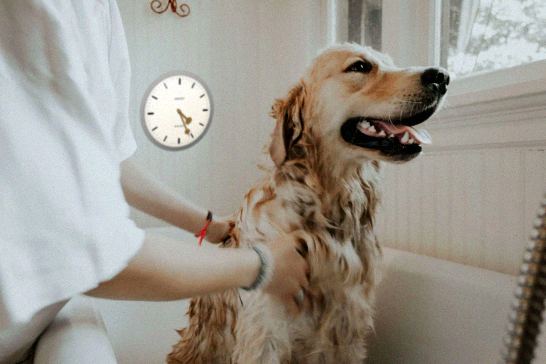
4:26
